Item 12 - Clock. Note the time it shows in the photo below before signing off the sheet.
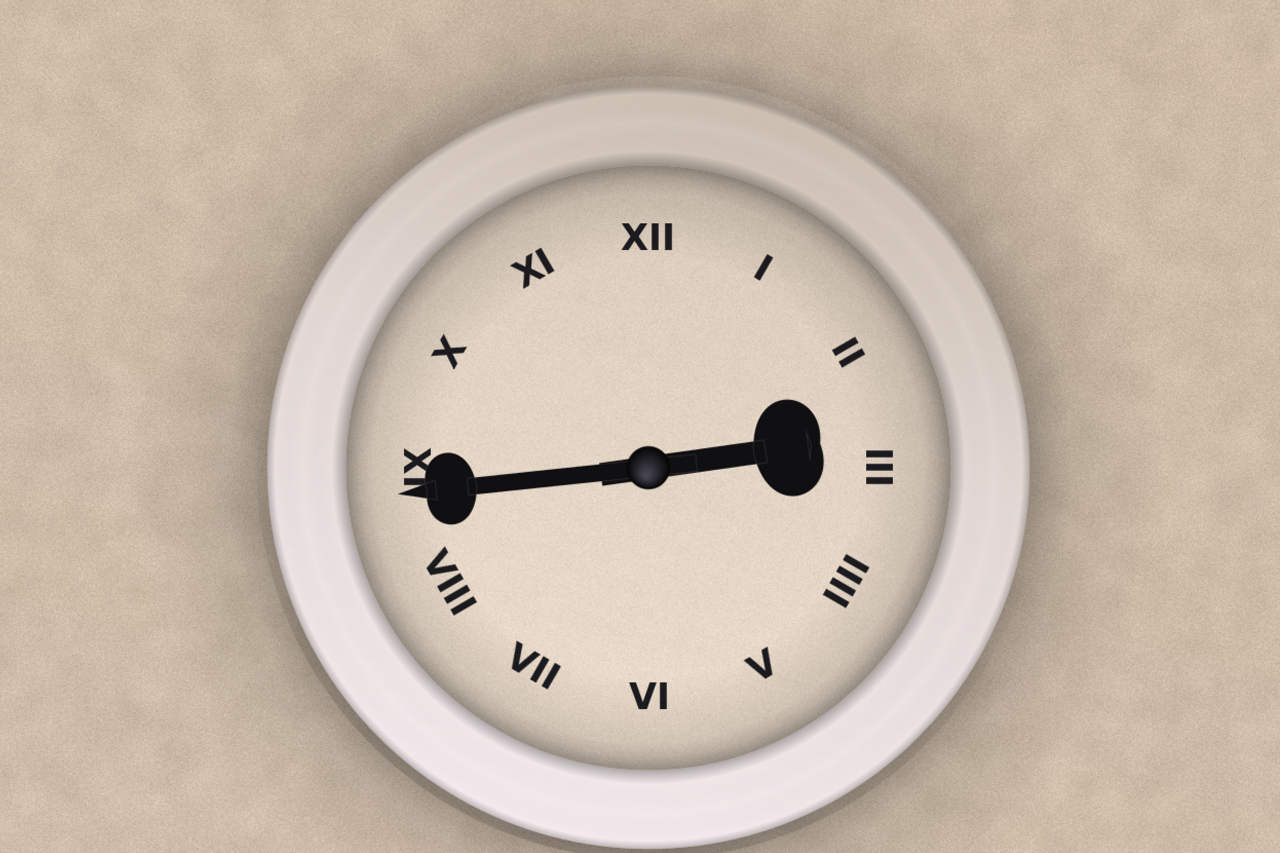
2:44
